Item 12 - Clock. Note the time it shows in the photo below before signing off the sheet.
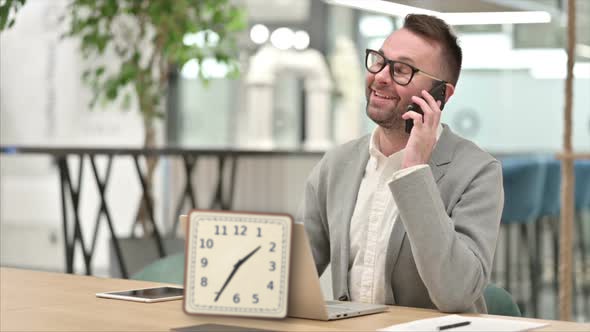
1:35
